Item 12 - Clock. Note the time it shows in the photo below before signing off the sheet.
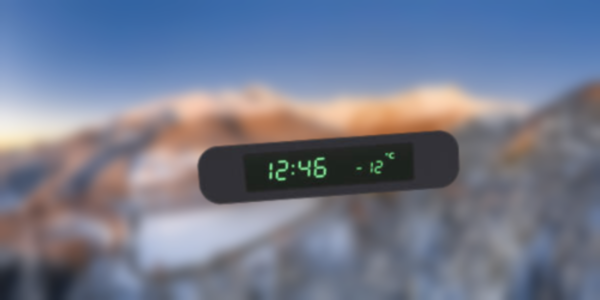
12:46
